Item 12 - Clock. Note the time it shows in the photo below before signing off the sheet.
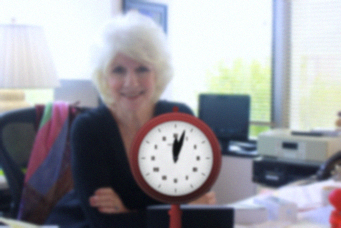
12:03
